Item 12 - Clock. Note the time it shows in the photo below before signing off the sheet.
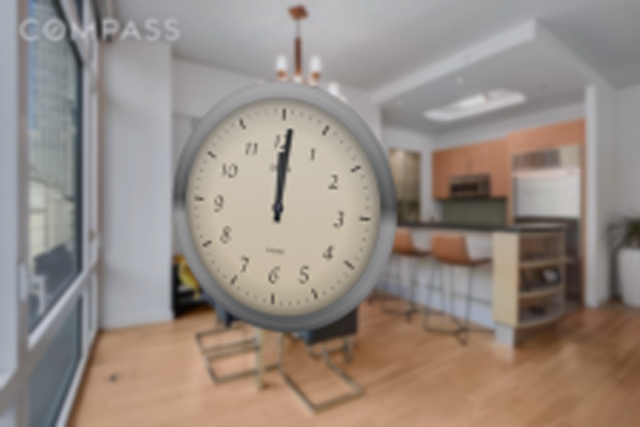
12:01
